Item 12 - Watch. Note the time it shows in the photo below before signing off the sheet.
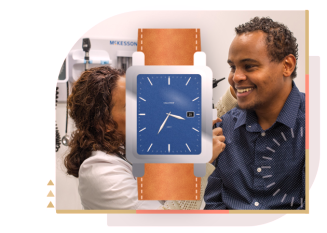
3:35
